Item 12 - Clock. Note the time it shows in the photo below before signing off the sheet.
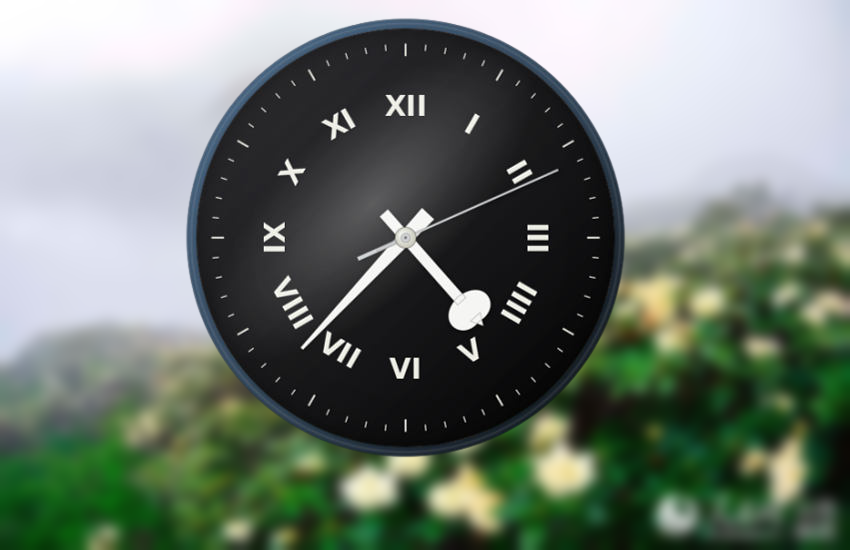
4:37:11
